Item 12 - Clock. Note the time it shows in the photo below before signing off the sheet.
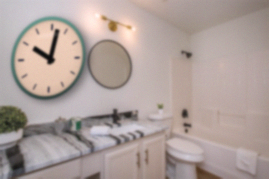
10:02
